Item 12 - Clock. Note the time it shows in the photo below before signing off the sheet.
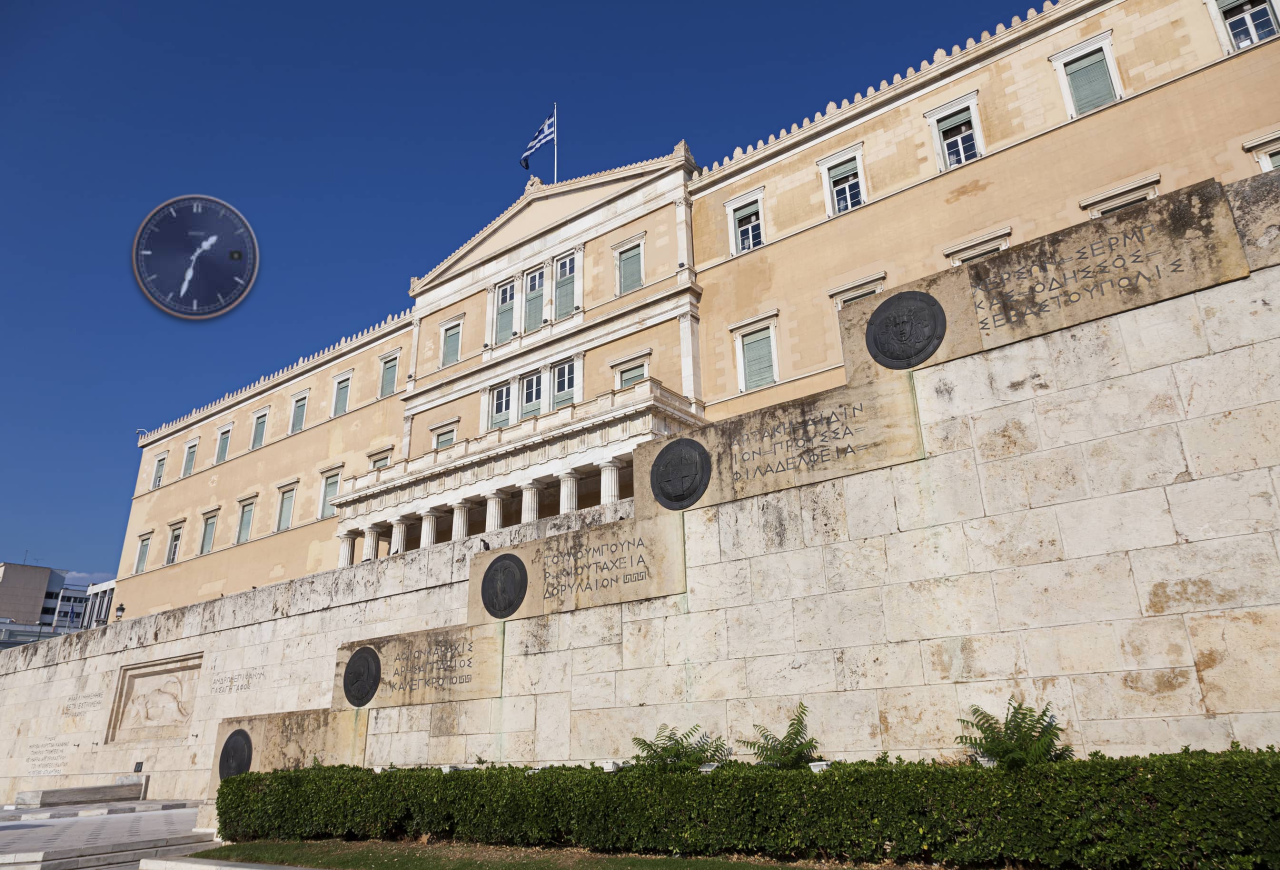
1:33
